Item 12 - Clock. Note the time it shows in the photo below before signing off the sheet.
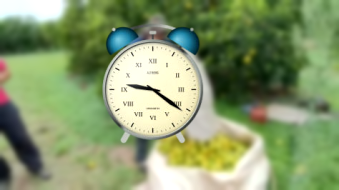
9:21
